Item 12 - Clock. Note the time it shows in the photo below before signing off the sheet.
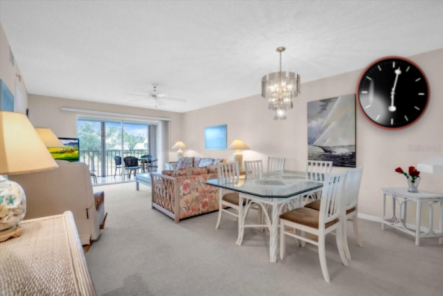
6:02
